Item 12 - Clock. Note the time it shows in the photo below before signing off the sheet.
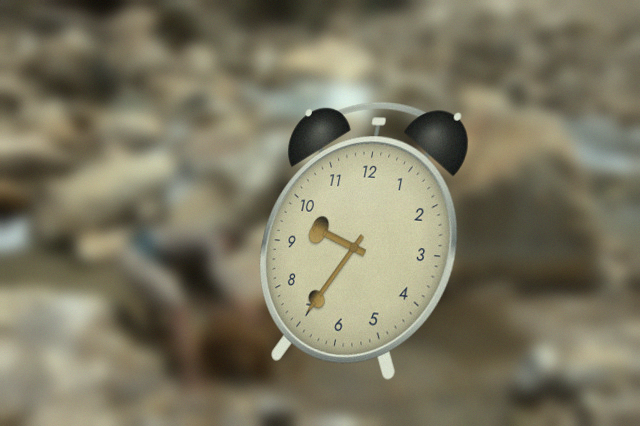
9:35
